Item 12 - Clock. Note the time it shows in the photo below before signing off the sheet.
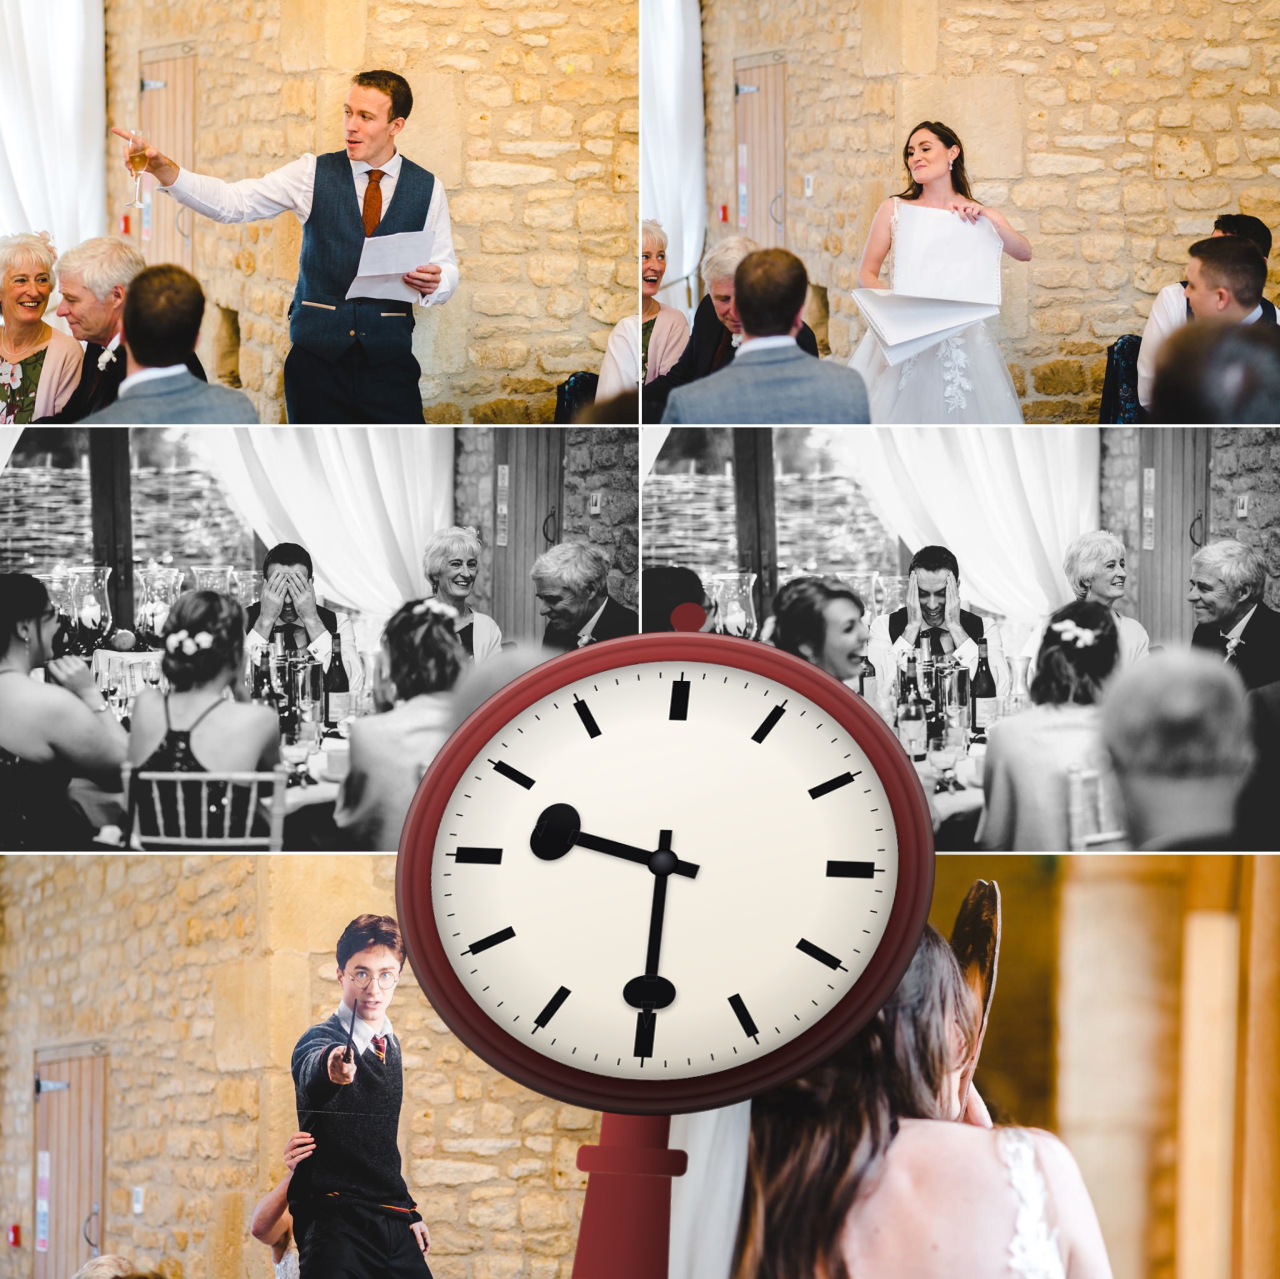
9:30
